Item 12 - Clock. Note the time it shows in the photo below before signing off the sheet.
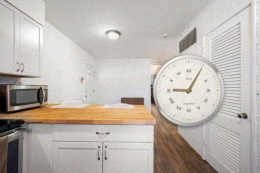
9:05
